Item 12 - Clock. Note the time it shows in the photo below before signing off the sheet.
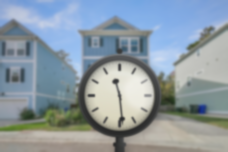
11:29
